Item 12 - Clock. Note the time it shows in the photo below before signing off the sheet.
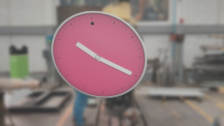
10:20
